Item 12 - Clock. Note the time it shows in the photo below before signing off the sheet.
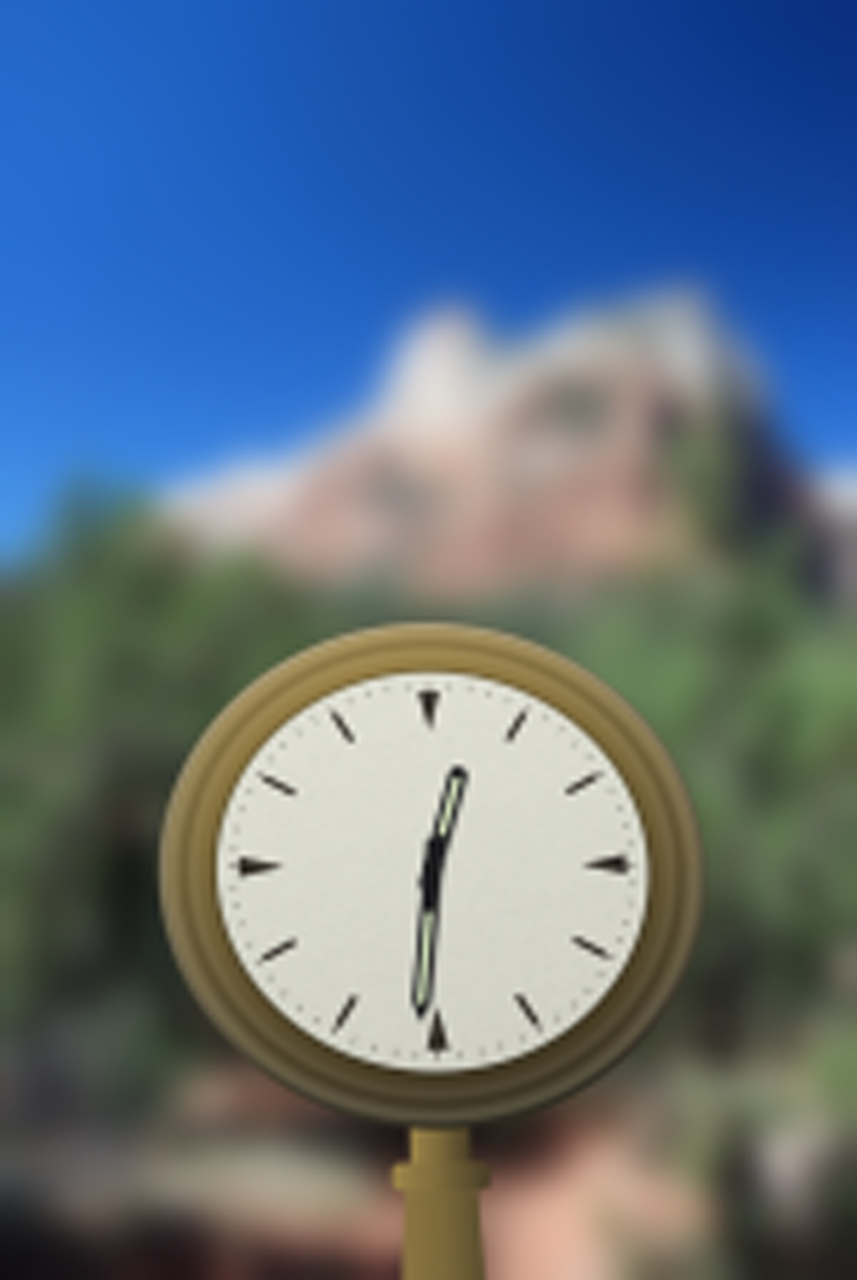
12:31
